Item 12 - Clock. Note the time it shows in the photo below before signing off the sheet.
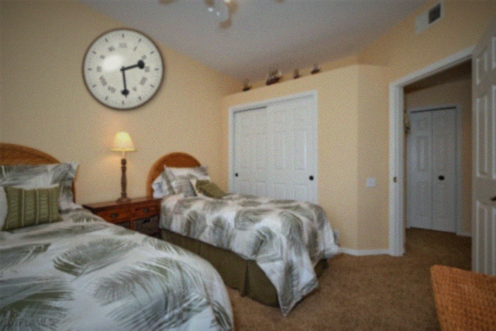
2:29
